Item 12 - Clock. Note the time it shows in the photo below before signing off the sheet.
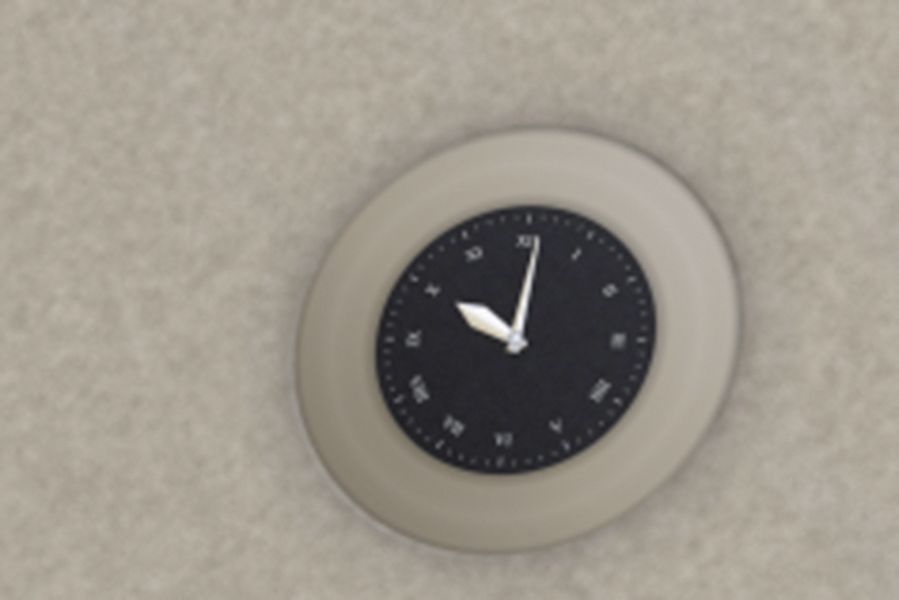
10:01
